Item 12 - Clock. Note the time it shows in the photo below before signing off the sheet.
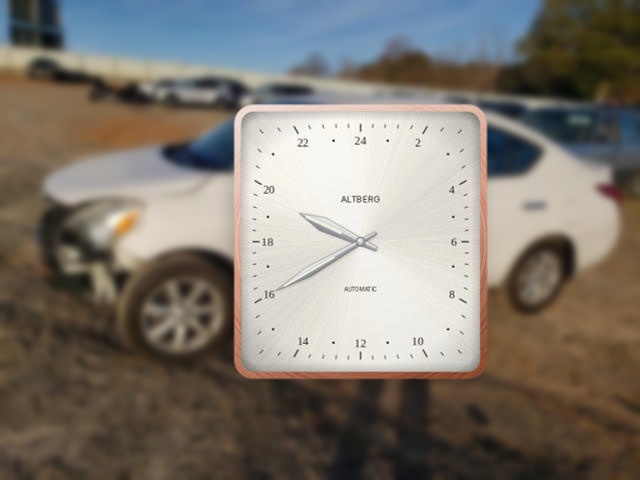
19:40
